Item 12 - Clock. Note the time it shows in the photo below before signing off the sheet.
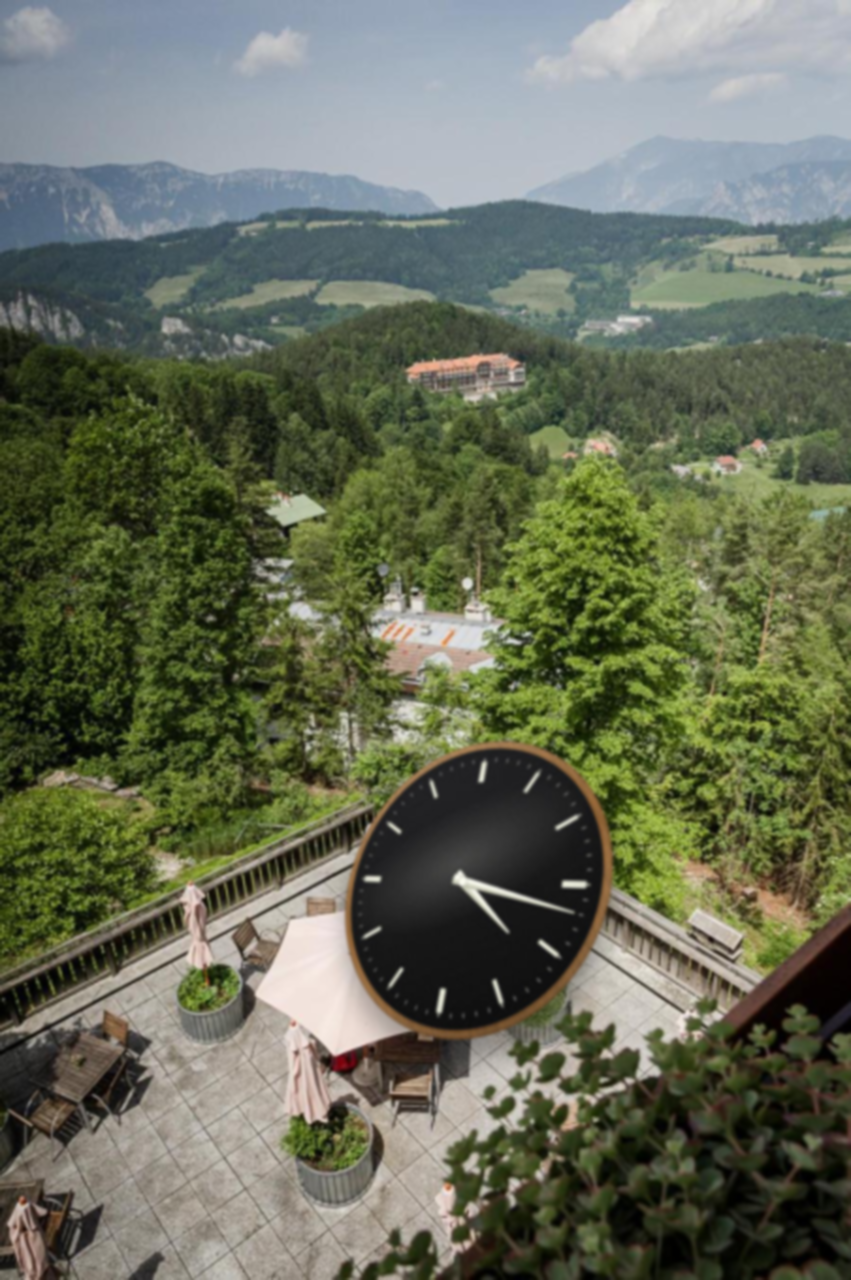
4:17
